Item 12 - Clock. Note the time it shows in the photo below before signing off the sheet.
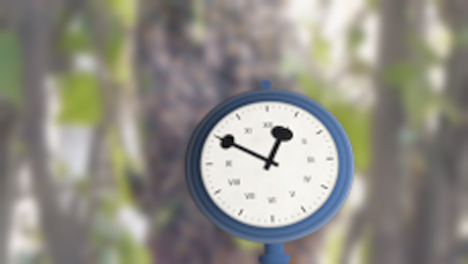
12:50
